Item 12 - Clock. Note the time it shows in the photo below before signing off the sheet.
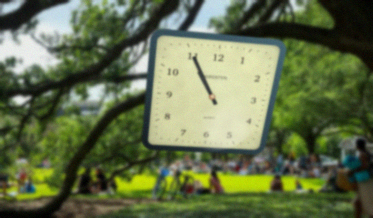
10:55
